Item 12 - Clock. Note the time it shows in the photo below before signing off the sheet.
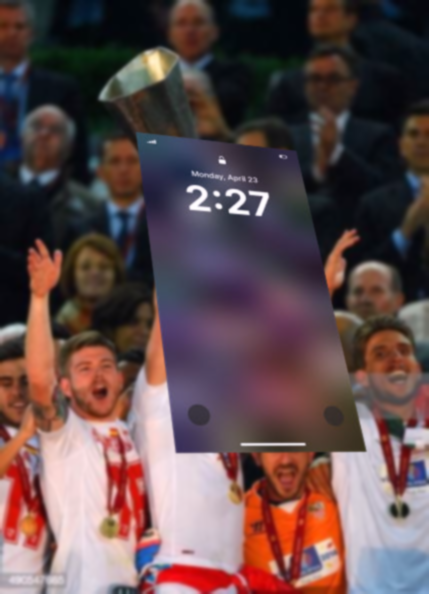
2:27
